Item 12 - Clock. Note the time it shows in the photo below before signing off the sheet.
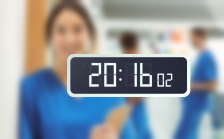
20:16:02
